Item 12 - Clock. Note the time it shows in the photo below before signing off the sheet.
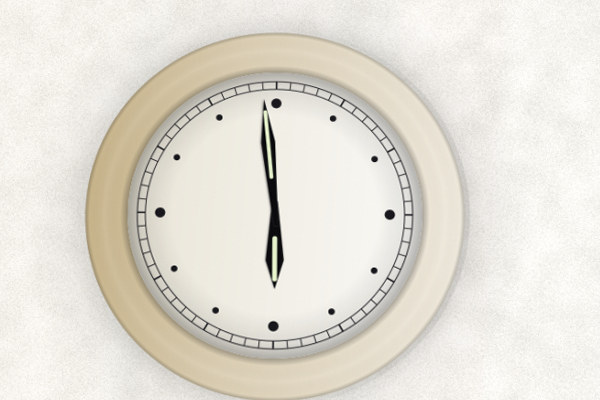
5:59
